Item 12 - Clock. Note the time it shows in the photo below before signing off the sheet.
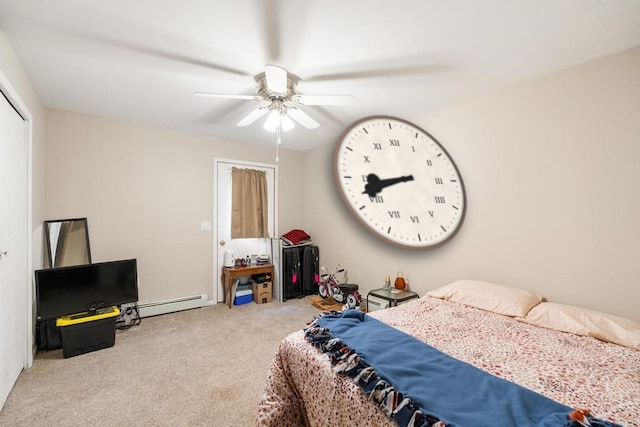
8:42
